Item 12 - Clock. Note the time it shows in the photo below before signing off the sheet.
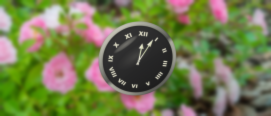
12:04
